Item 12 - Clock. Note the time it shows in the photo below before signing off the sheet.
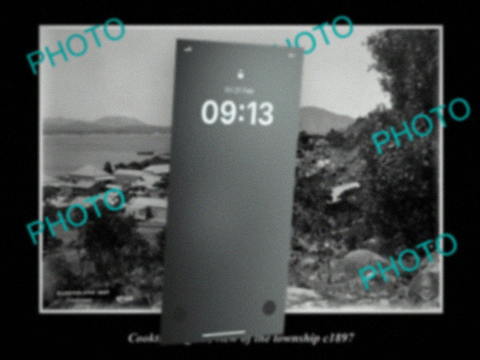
9:13
